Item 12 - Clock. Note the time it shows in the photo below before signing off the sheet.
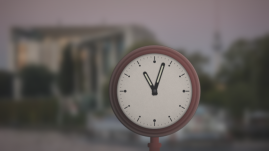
11:03
